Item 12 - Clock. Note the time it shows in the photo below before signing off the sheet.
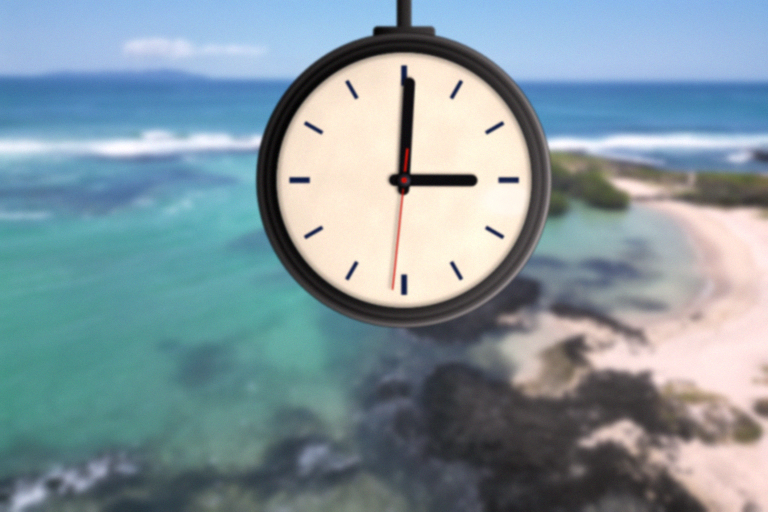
3:00:31
